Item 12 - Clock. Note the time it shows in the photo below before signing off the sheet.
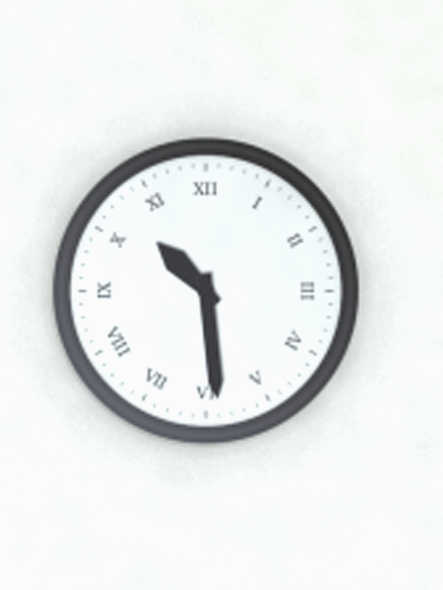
10:29
